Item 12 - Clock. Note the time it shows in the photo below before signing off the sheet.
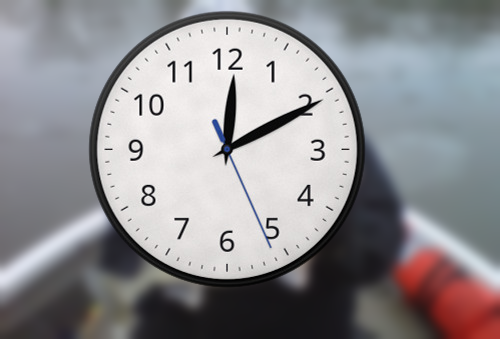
12:10:26
